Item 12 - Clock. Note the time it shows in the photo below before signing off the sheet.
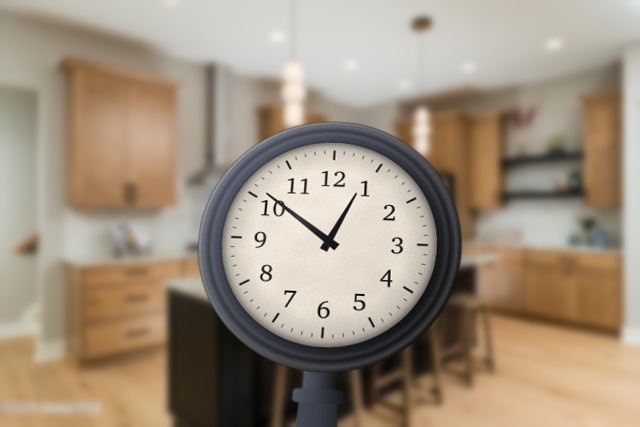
12:51
